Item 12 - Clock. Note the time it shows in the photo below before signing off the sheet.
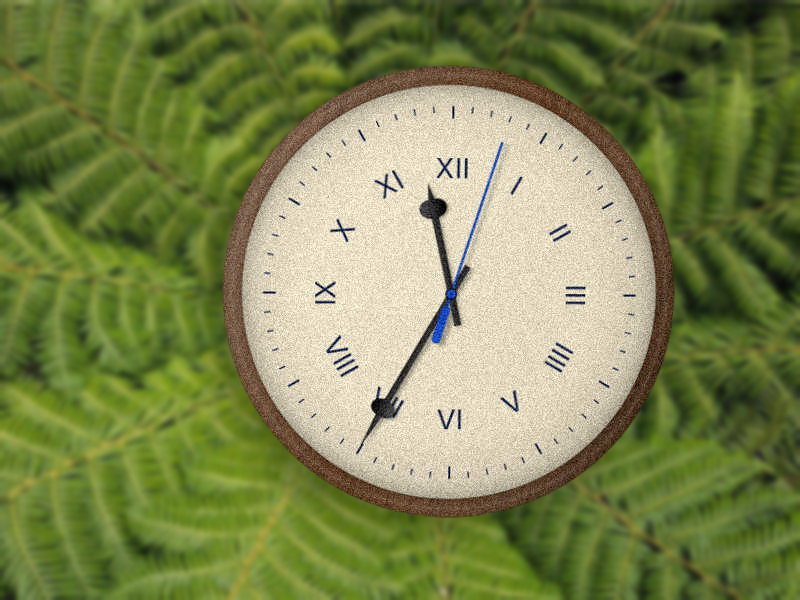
11:35:03
